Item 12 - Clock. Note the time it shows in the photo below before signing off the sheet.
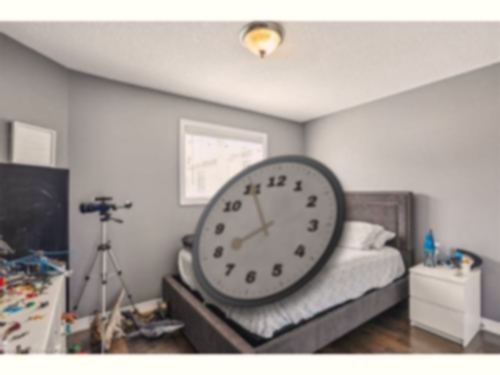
7:55
